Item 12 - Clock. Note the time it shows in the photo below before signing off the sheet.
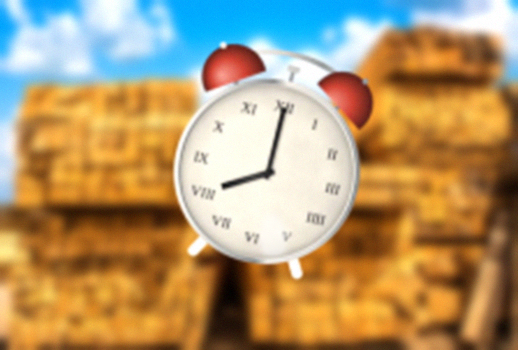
8:00
